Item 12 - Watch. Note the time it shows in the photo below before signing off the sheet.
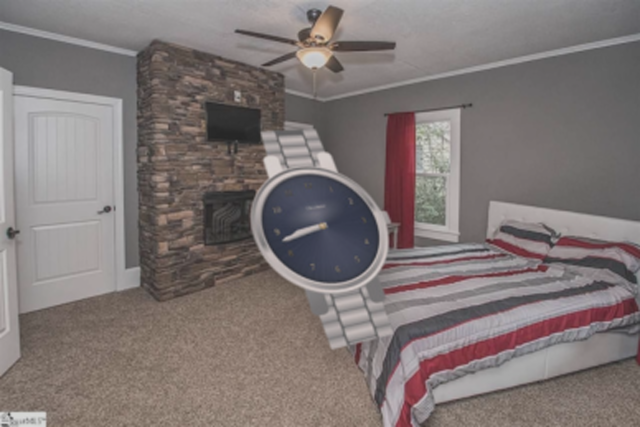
8:43
